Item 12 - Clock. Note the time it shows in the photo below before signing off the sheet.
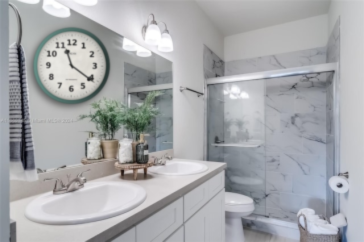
11:21
